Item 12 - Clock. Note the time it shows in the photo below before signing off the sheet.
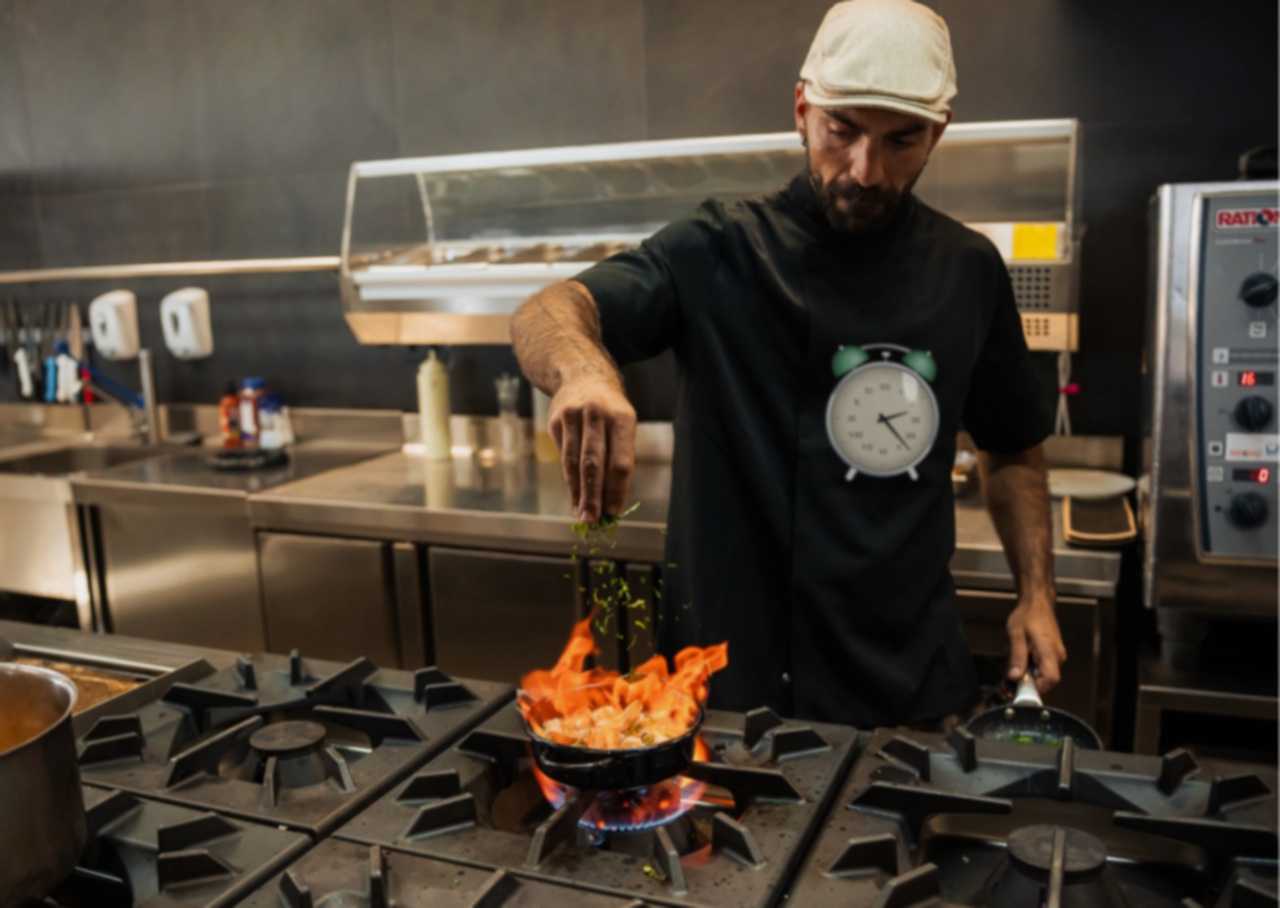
2:23
